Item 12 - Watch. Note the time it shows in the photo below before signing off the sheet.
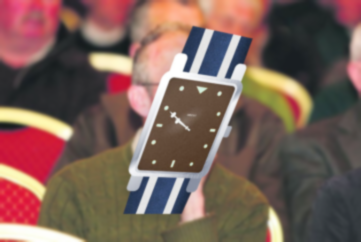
9:50
